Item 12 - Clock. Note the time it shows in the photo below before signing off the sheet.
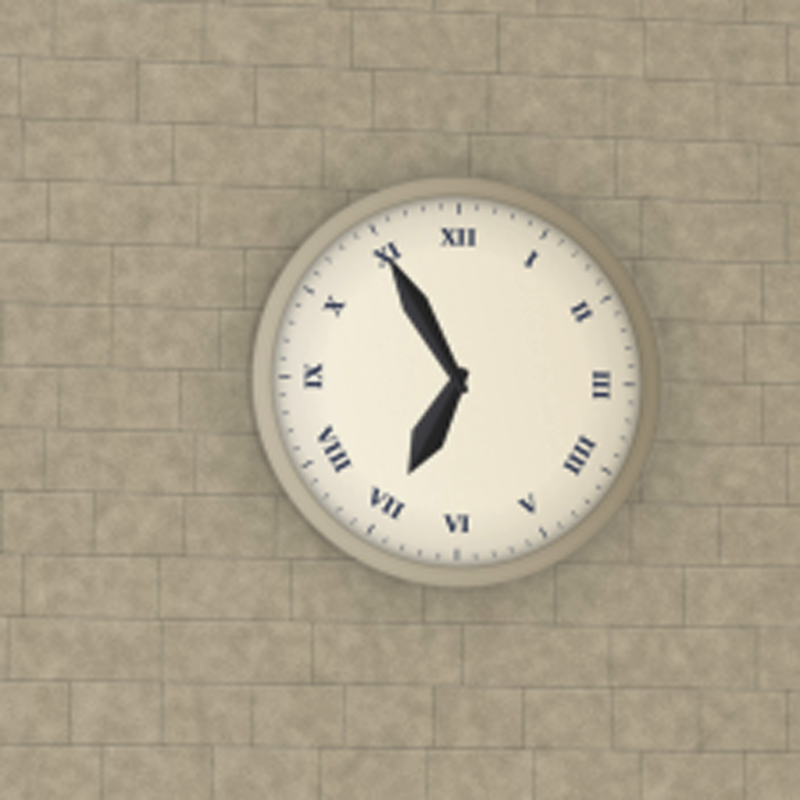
6:55
